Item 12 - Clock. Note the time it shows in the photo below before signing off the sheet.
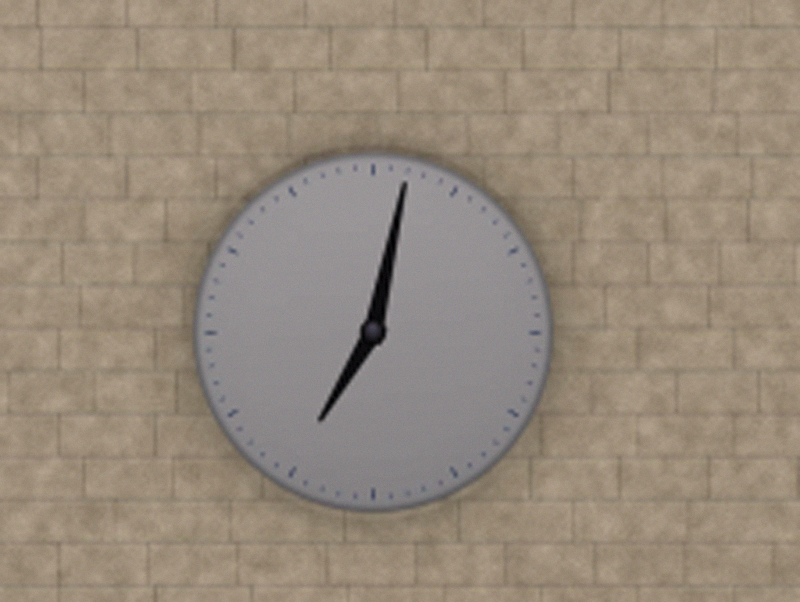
7:02
